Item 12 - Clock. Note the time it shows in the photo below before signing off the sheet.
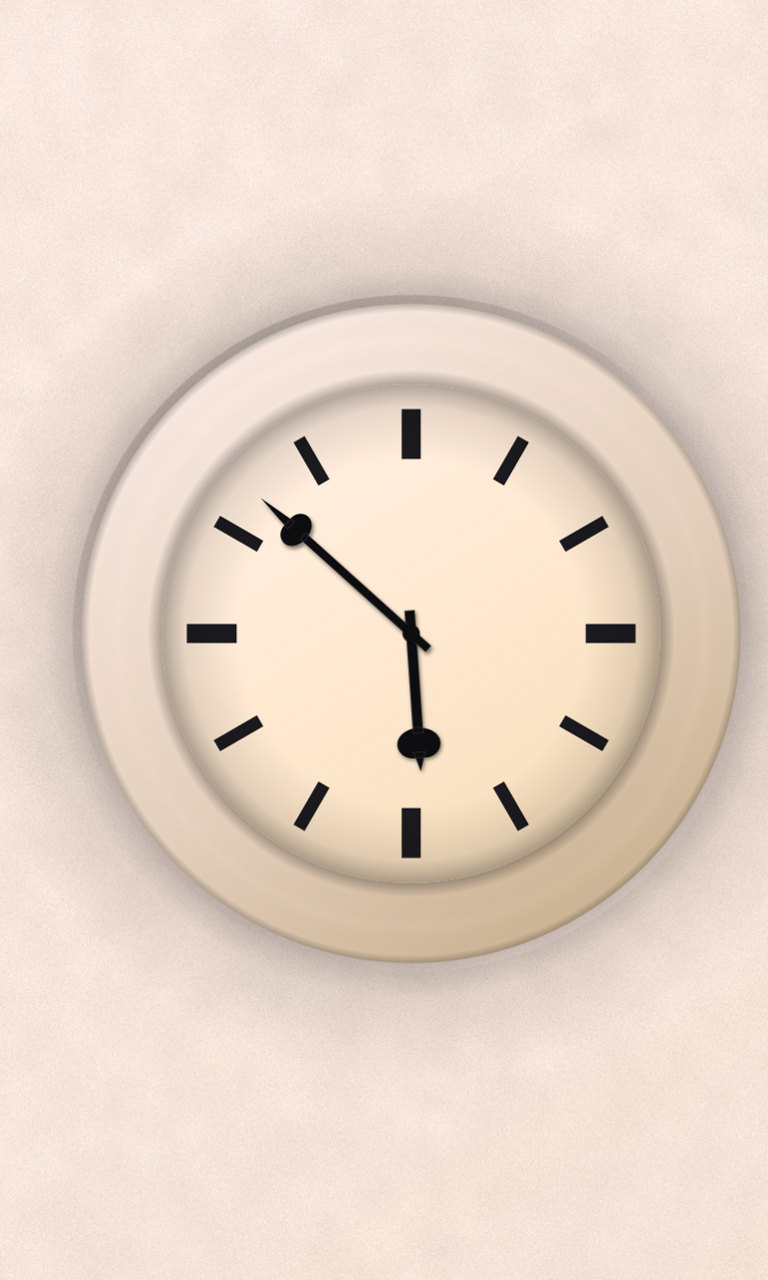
5:52
